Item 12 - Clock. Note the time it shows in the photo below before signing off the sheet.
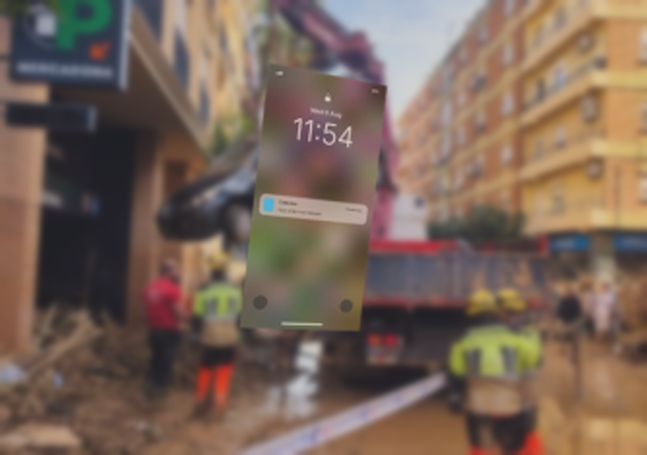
11:54
